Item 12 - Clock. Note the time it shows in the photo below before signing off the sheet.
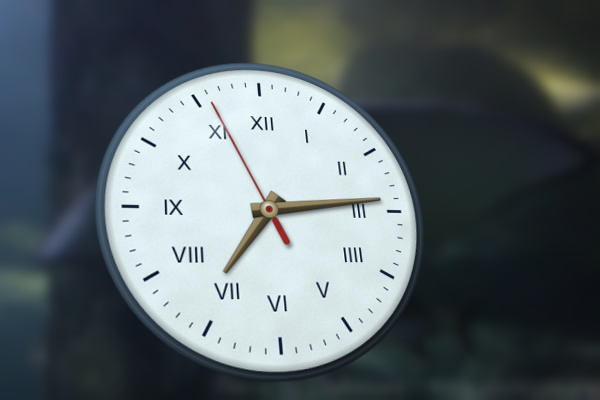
7:13:56
